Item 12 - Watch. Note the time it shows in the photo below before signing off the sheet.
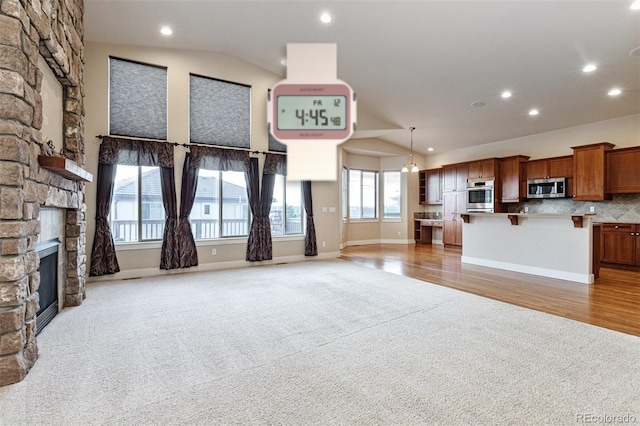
4:45
